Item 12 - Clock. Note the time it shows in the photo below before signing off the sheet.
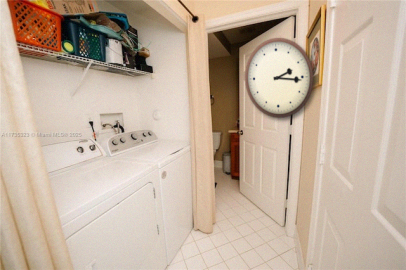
2:16
